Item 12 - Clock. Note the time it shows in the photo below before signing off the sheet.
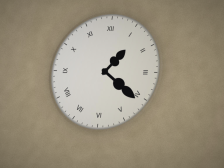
1:21
